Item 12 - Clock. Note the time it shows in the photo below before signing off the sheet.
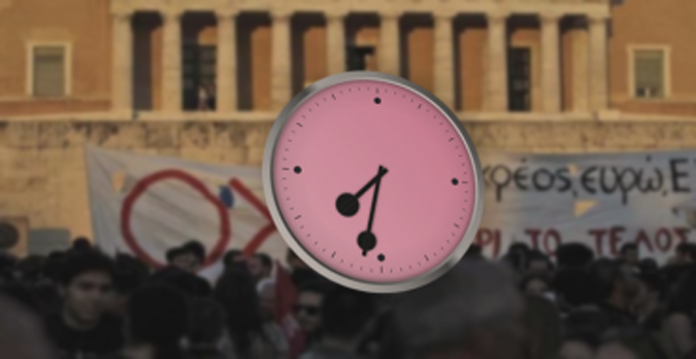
7:32
